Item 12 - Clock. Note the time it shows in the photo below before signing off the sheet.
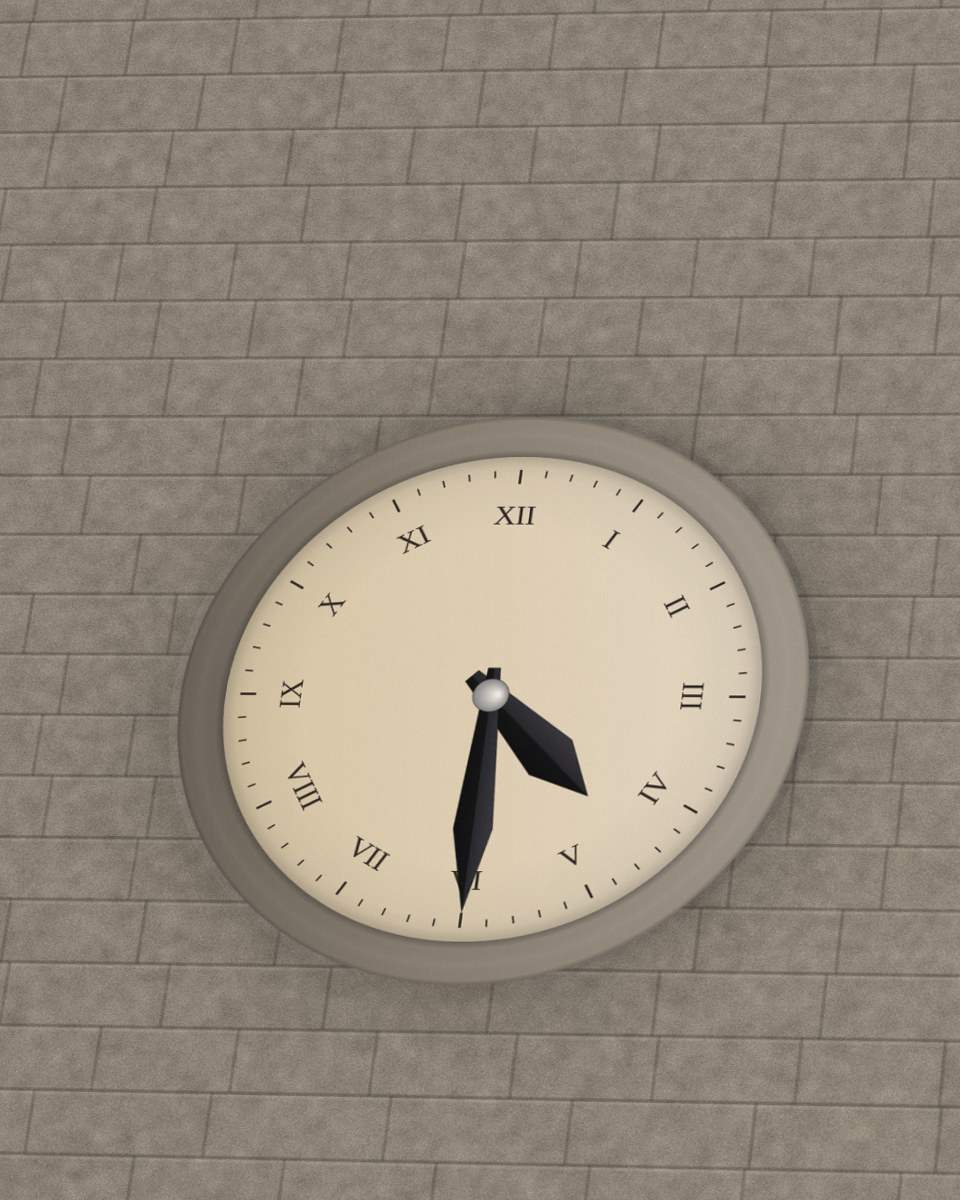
4:30
